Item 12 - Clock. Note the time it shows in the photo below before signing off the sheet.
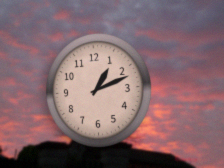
1:12
